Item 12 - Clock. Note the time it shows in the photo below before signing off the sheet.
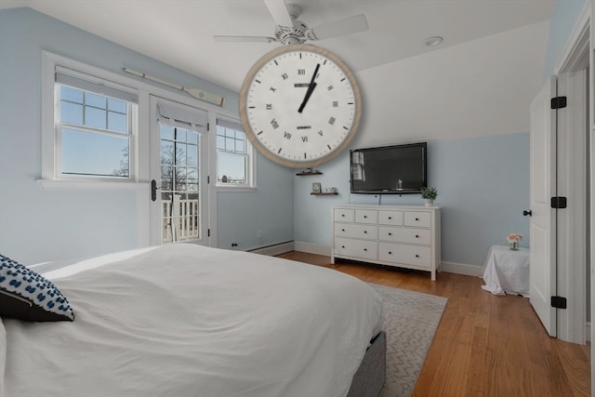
1:04
